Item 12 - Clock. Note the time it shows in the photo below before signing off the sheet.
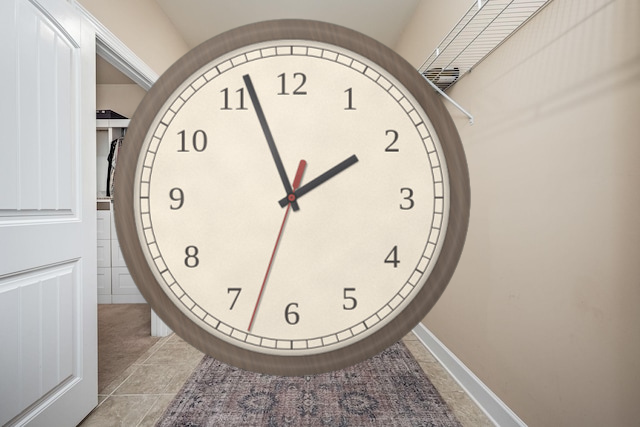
1:56:33
